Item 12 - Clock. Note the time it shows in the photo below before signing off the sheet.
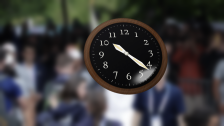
10:22
